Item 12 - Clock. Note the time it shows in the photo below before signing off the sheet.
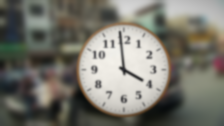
3:59
